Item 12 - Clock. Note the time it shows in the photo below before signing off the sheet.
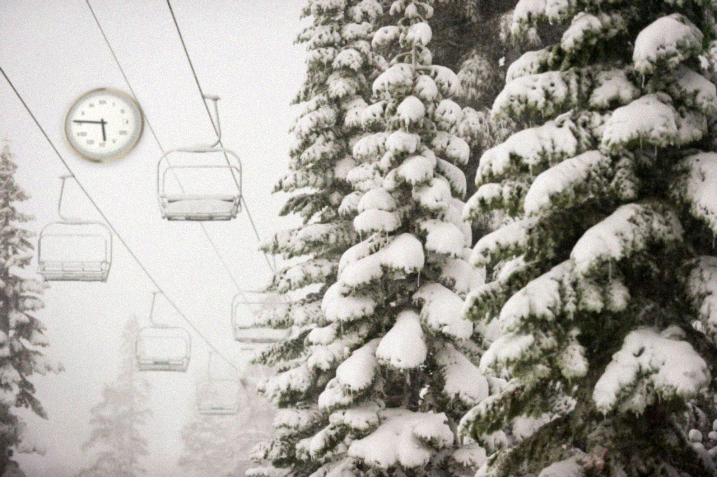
5:46
